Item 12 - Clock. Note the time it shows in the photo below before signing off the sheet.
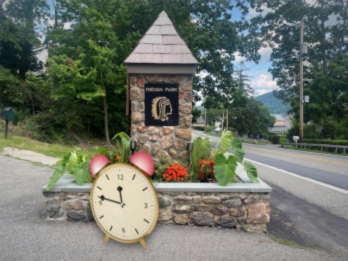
11:47
